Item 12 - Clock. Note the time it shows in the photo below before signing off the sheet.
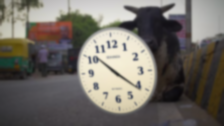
10:21
